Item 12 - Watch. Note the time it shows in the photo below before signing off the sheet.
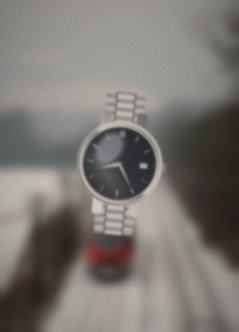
8:25
